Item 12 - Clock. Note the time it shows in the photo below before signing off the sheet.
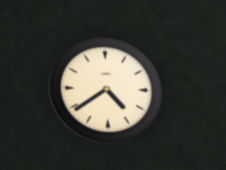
4:39
